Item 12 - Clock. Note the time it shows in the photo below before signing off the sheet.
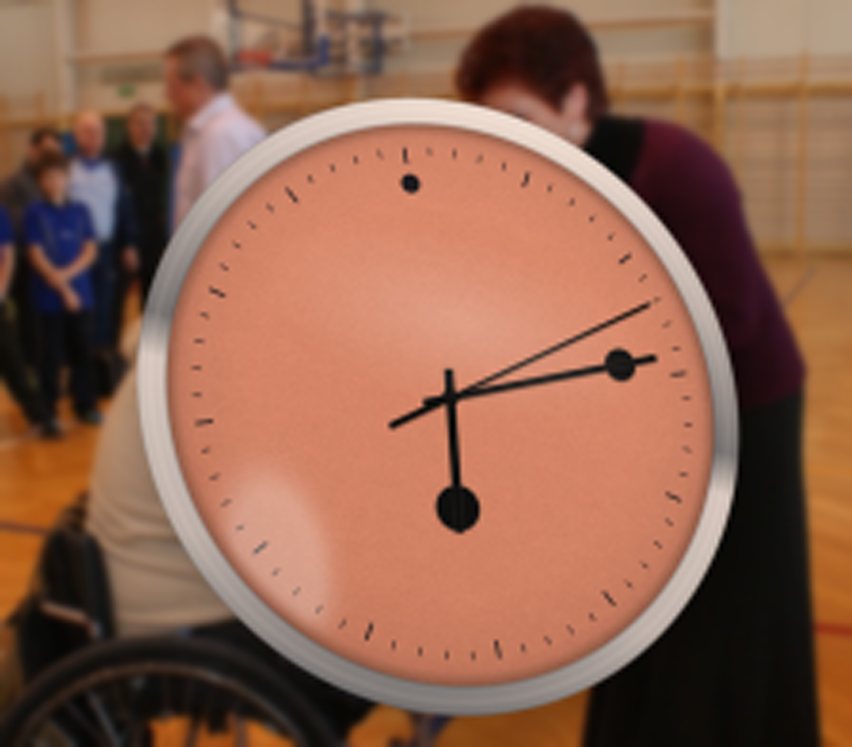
6:14:12
